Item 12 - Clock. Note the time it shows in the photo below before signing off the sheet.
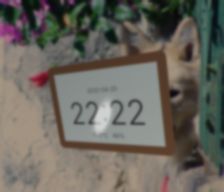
22:22
